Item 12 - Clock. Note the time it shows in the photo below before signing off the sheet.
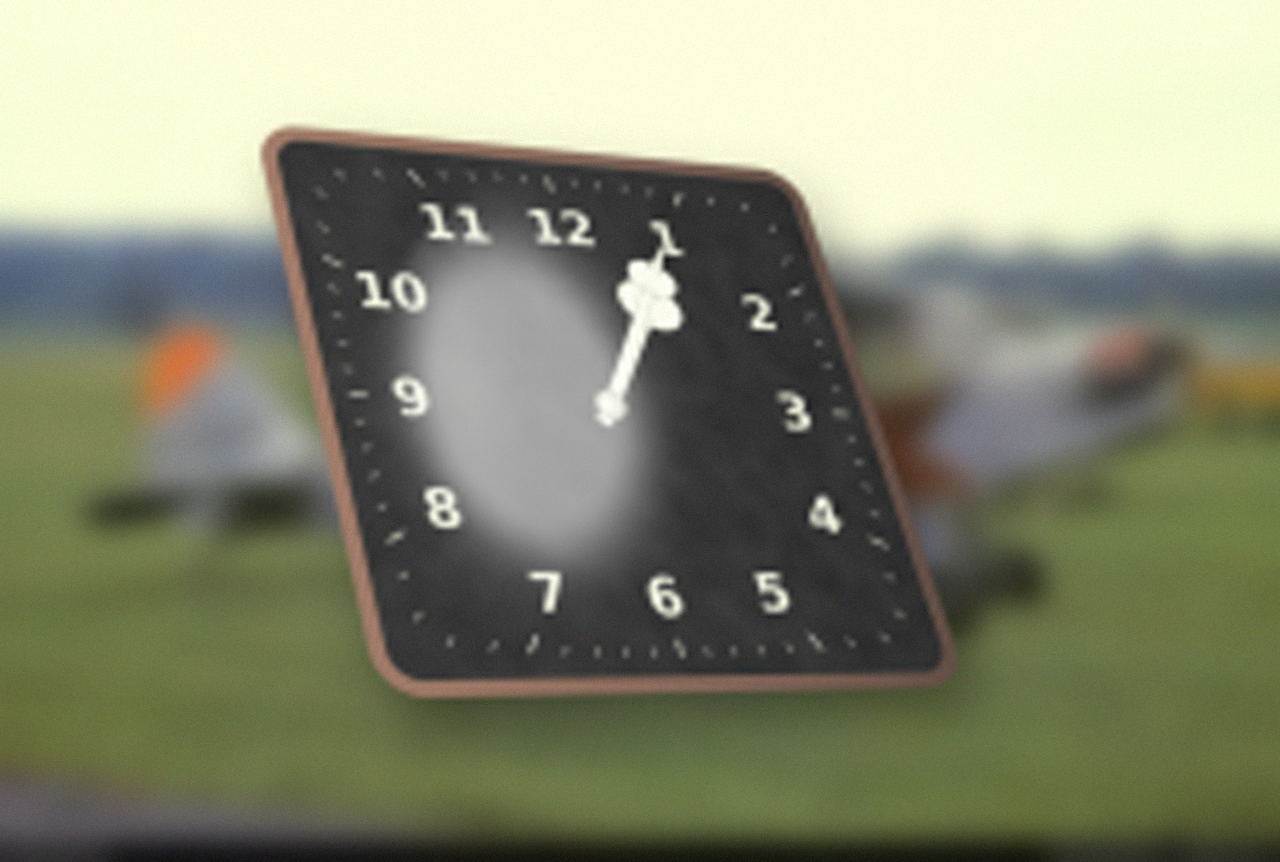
1:05
